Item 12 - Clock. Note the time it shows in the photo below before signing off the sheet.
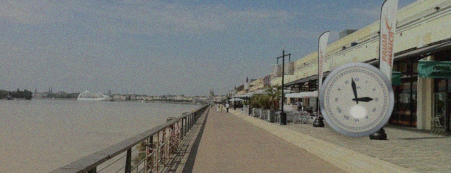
2:58
